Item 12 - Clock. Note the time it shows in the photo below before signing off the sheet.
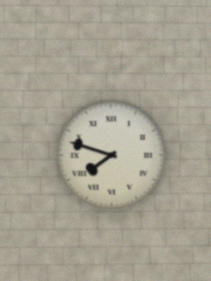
7:48
